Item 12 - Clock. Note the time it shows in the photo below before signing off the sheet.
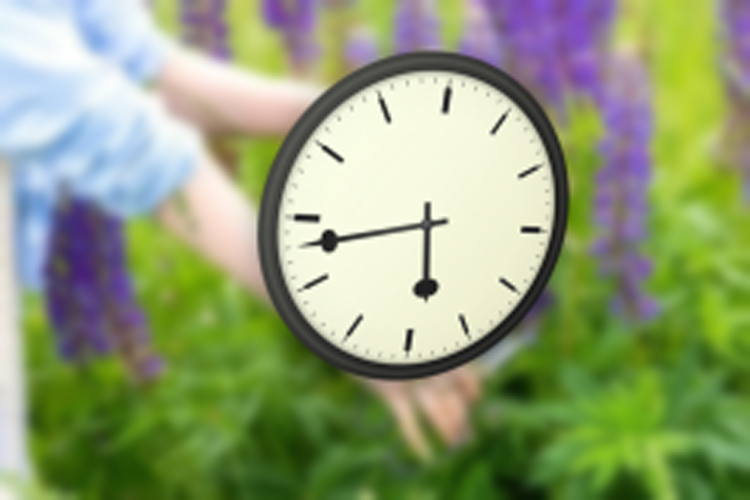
5:43
